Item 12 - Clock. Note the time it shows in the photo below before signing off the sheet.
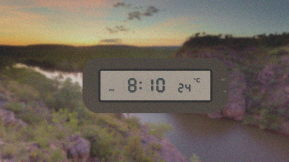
8:10
